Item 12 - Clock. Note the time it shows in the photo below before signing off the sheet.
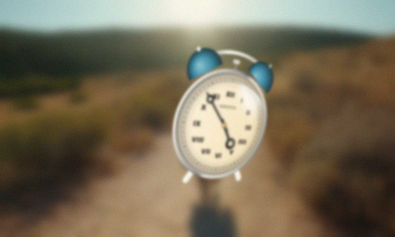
4:53
